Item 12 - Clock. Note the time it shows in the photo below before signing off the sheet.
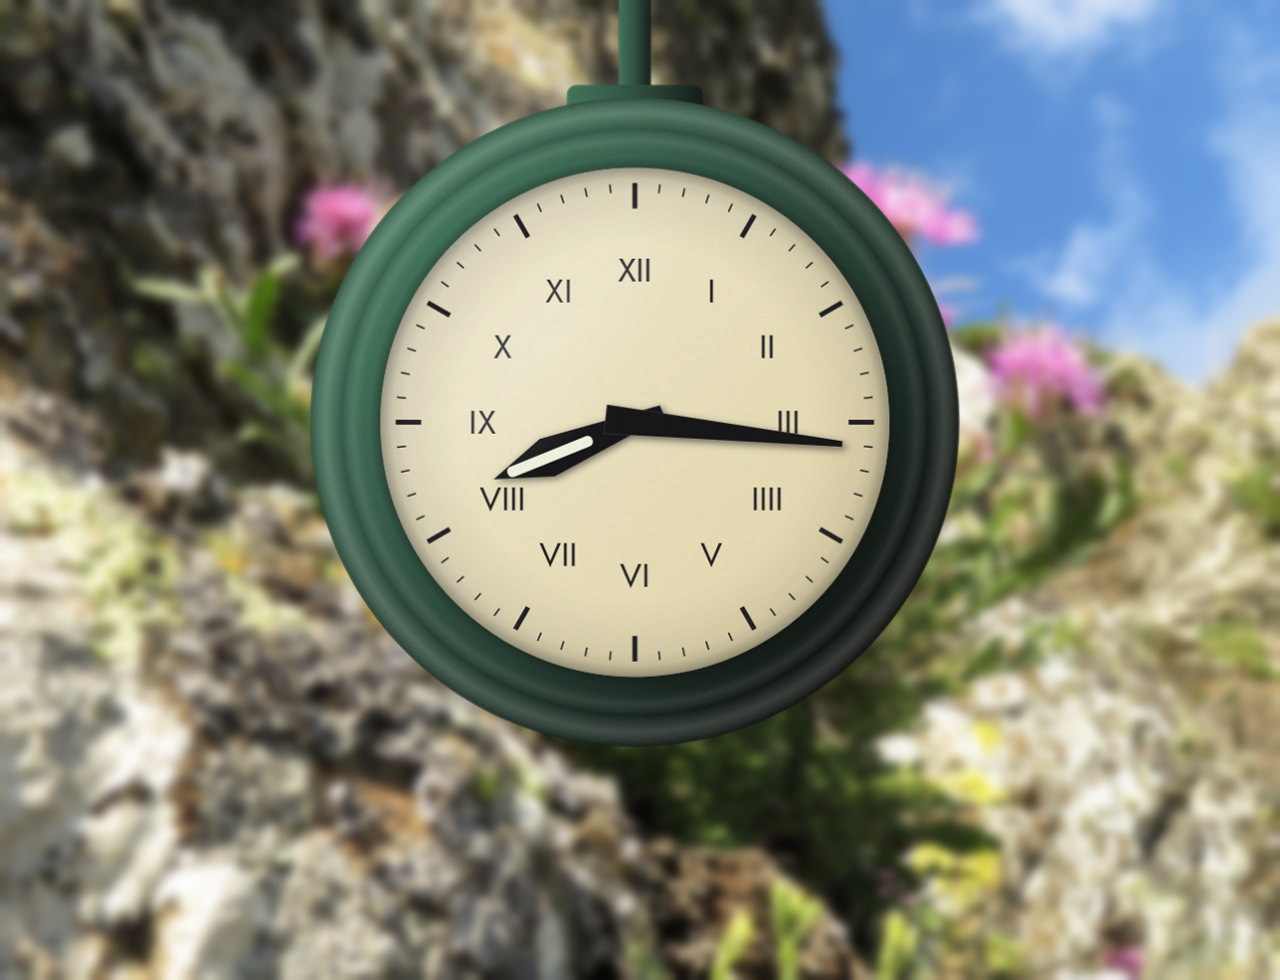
8:16
